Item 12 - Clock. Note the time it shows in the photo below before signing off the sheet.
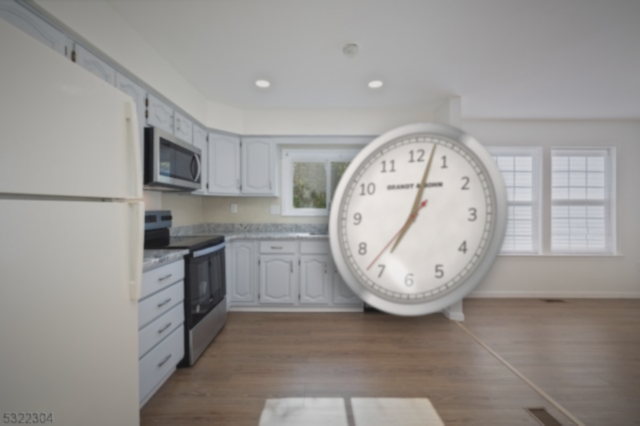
7:02:37
